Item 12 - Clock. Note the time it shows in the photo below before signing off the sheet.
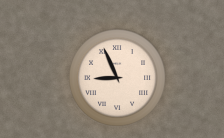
8:56
